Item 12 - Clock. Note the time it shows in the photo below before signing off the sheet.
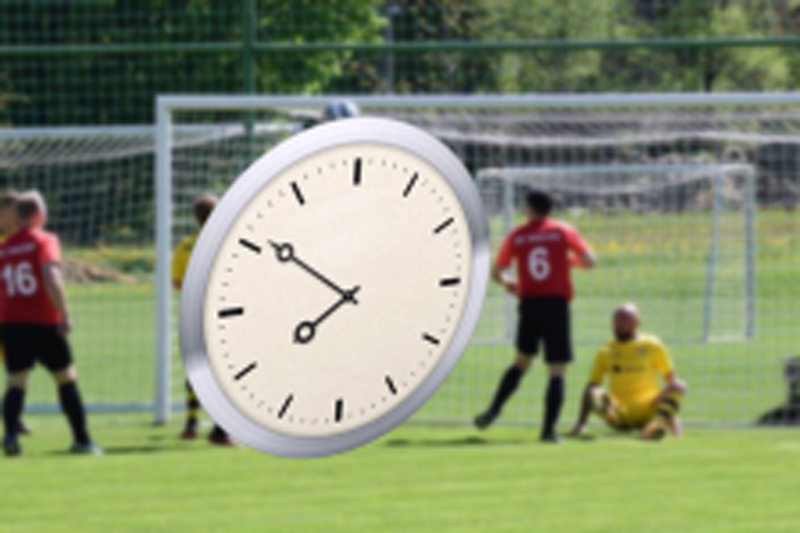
7:51
